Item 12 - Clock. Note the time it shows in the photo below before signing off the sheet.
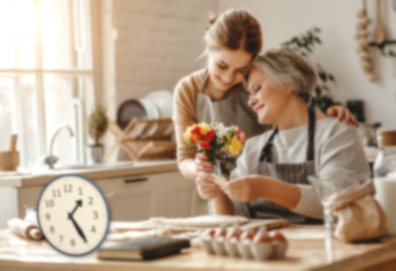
1:25
